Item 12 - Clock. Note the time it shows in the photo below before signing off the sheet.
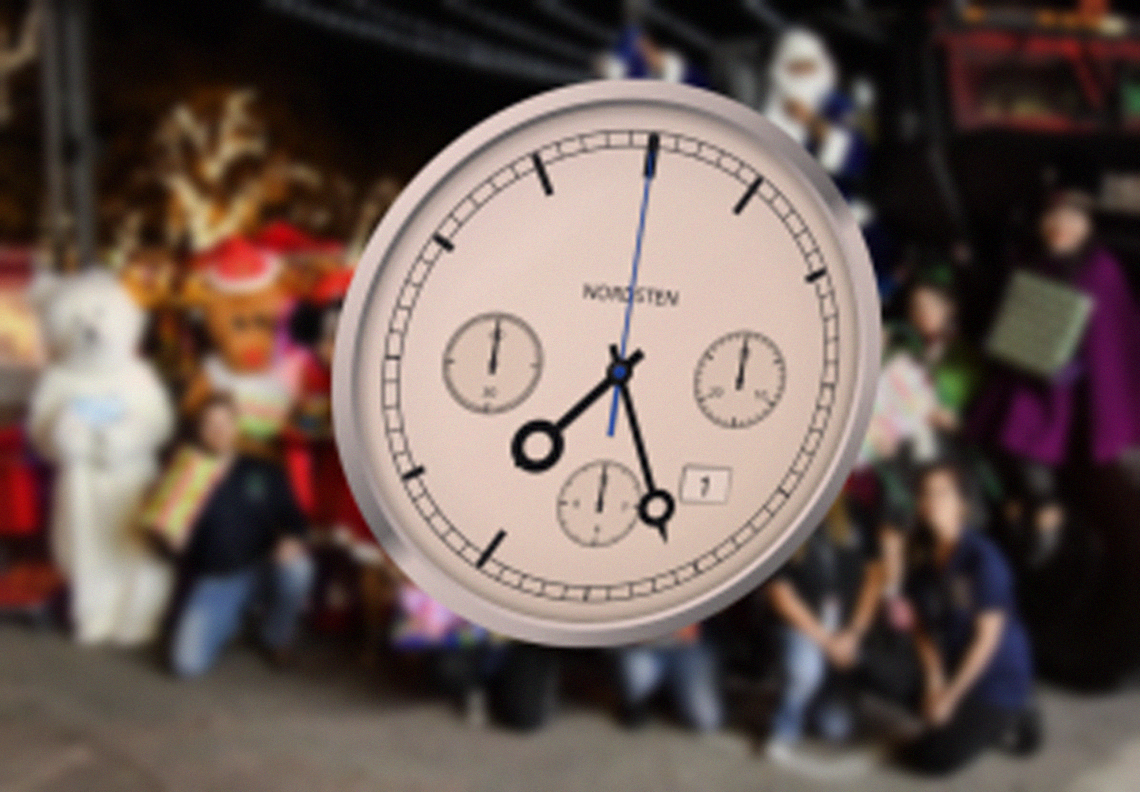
7:26
